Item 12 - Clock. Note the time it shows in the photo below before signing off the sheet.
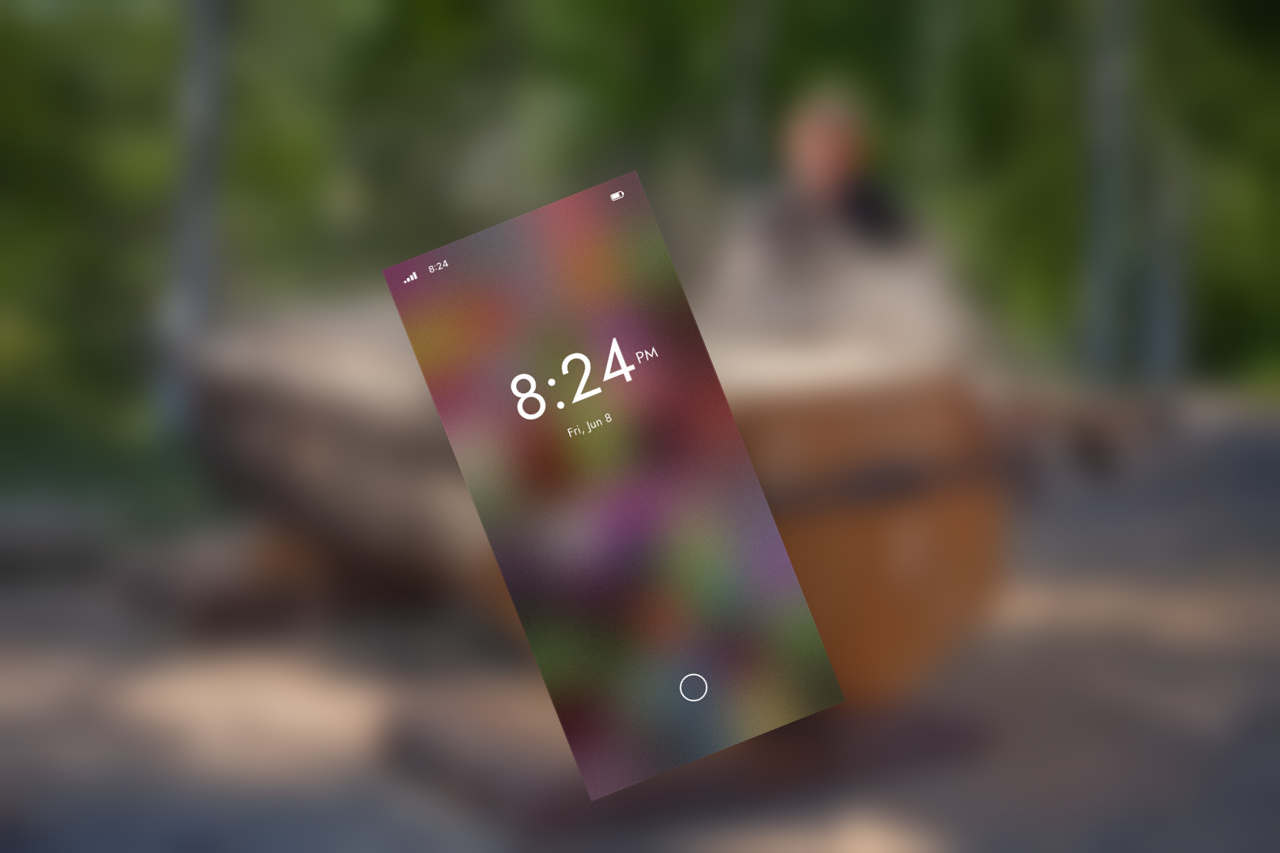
8:24
